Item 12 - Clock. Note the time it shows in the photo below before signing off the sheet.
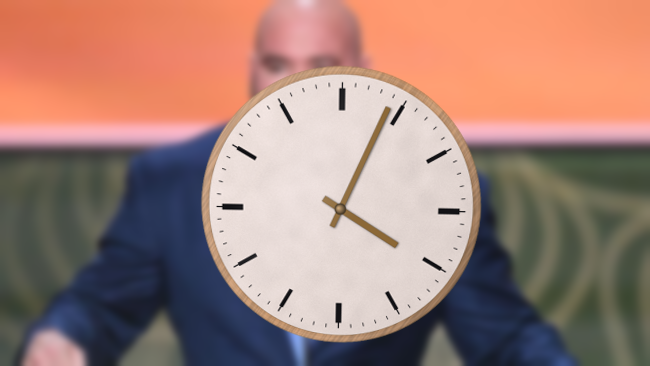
4:04
